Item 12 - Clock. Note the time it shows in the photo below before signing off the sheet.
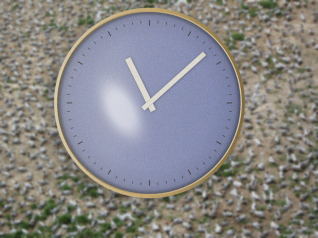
11:08
